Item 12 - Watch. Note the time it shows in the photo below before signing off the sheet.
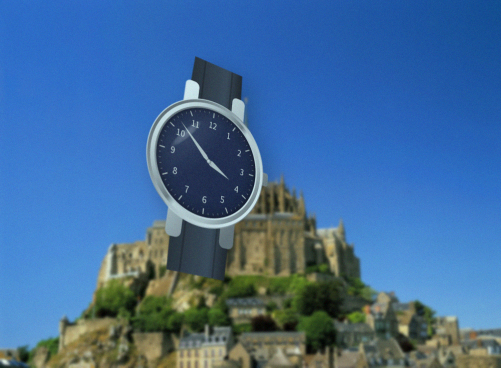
3:52
